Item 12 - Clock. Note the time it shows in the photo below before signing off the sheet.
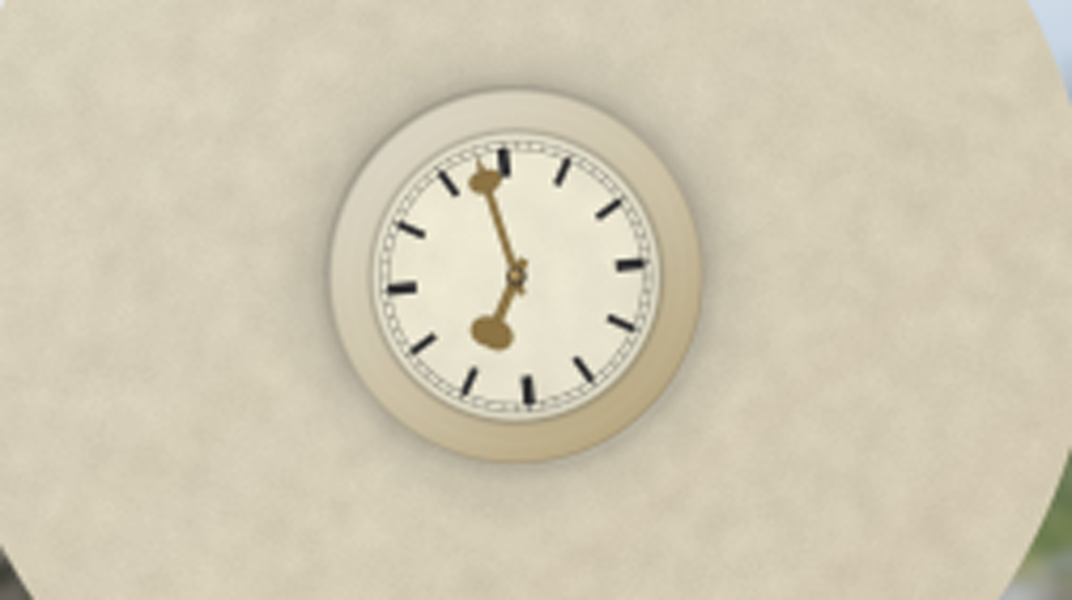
6:58
